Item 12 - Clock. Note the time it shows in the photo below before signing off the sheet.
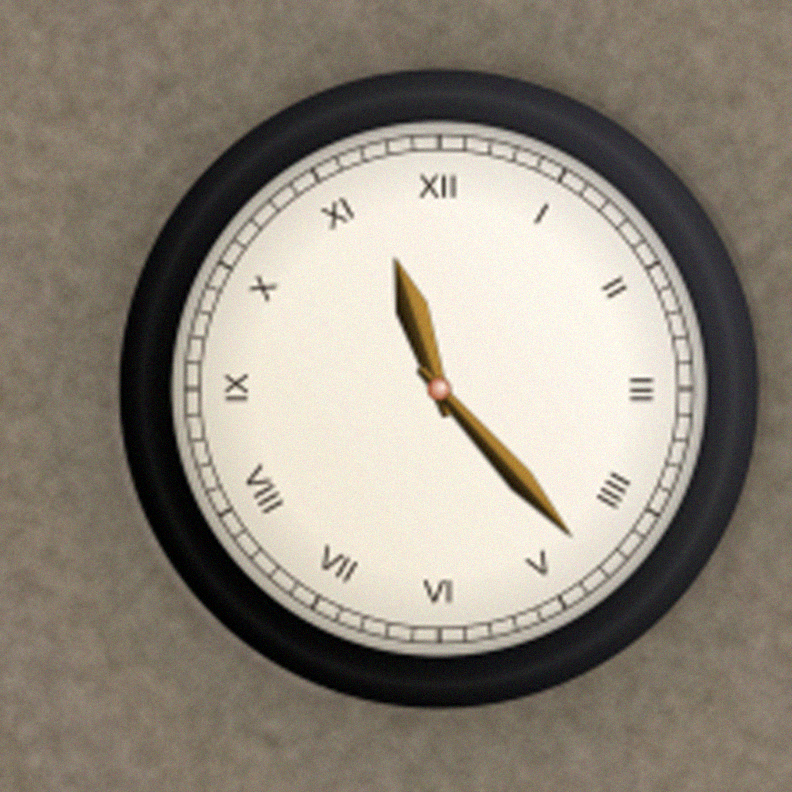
11:23
